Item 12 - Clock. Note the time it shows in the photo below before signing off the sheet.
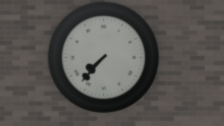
7:37
